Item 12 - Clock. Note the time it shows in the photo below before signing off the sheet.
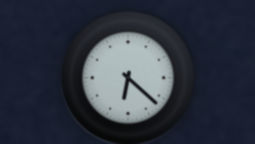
6:22
